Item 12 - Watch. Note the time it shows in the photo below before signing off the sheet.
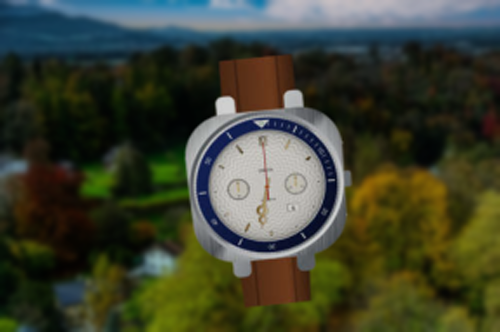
6:32
